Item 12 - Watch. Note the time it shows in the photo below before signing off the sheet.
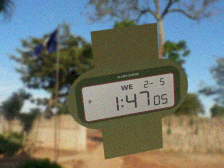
1:47:05
